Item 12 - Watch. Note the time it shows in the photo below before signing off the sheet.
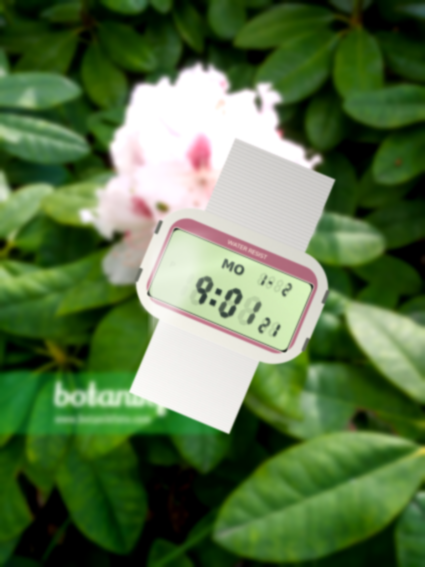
9:01:21
